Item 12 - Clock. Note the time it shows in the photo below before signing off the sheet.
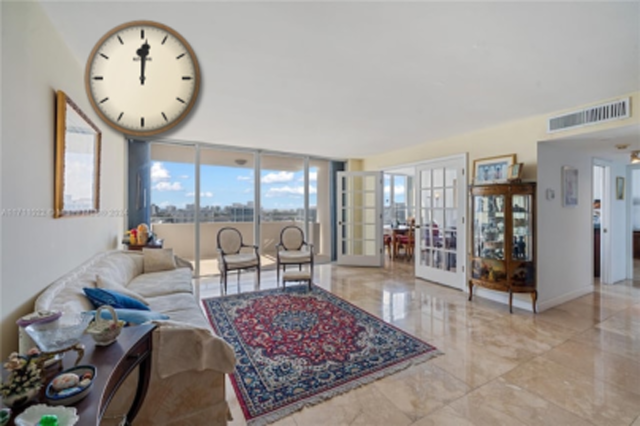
12:01
